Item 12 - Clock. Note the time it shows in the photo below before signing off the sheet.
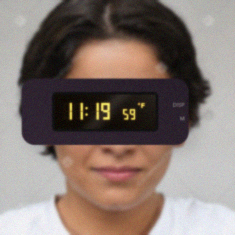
11:19
